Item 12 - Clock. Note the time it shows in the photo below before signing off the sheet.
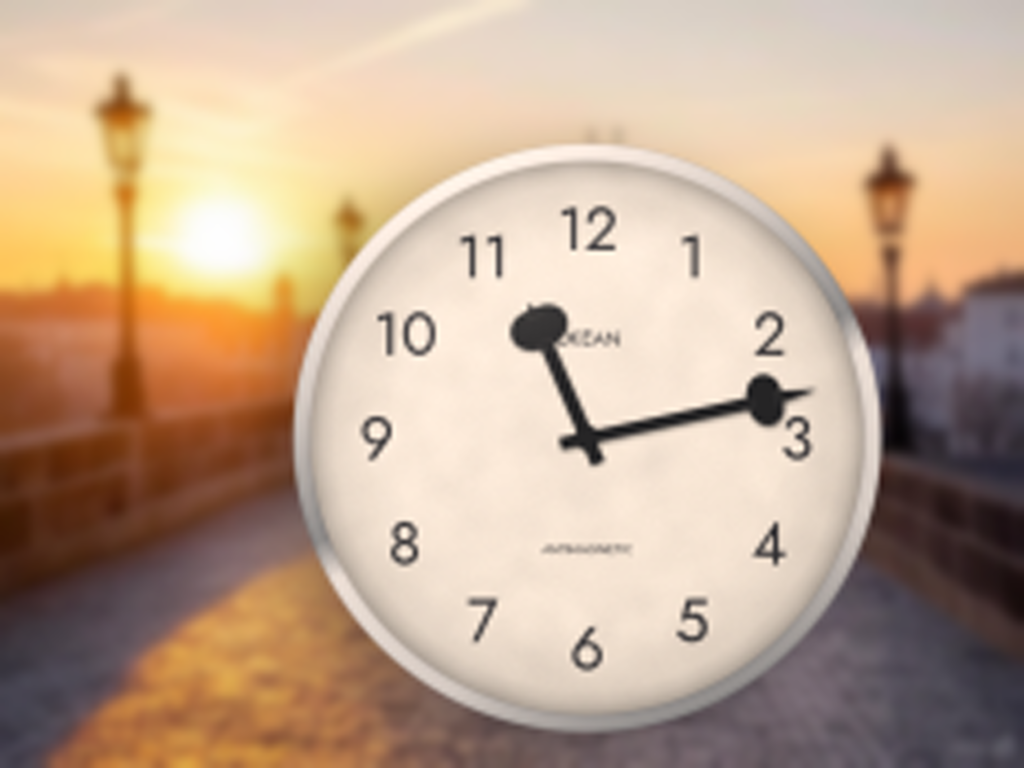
11:13
